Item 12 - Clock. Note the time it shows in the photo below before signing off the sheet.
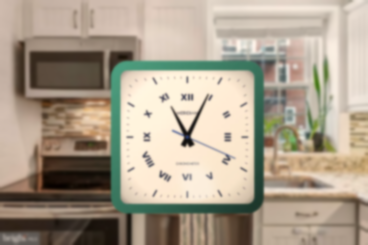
11:04:19
